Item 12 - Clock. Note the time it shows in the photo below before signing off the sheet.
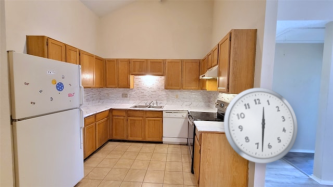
12:33
